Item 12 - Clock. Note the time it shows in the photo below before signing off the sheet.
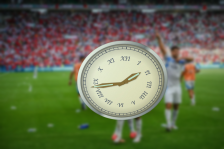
1:43
